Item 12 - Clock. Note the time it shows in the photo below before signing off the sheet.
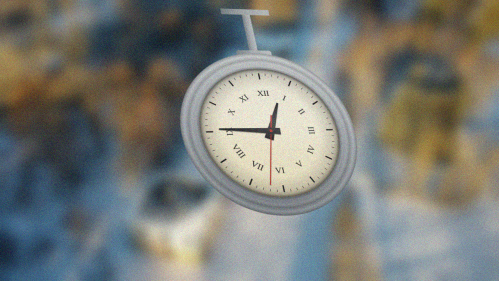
12:45:32
